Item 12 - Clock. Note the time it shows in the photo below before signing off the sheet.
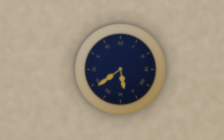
5:39
